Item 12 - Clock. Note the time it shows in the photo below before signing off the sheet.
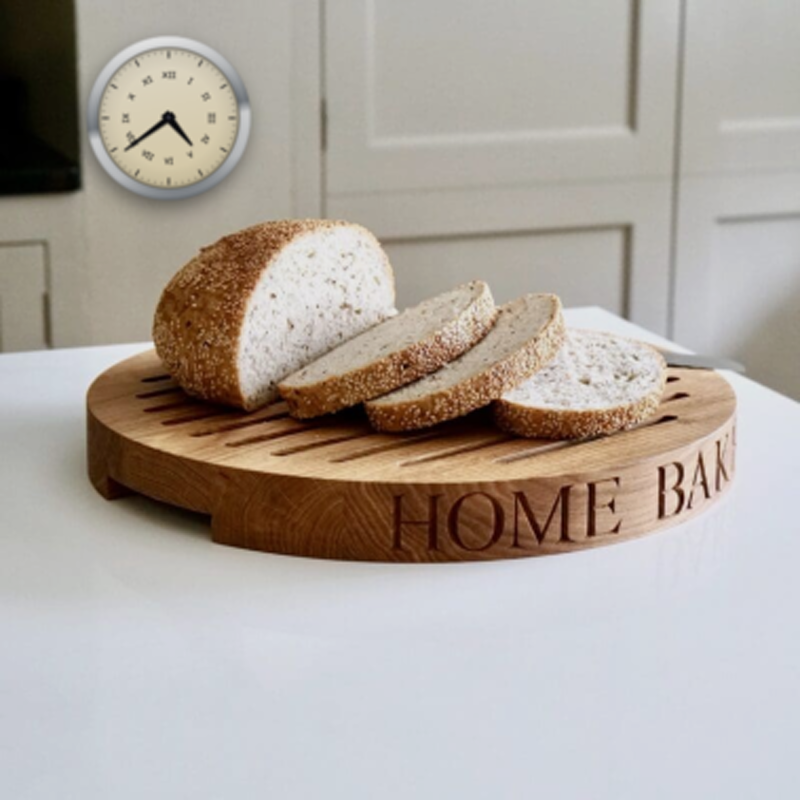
4:39
